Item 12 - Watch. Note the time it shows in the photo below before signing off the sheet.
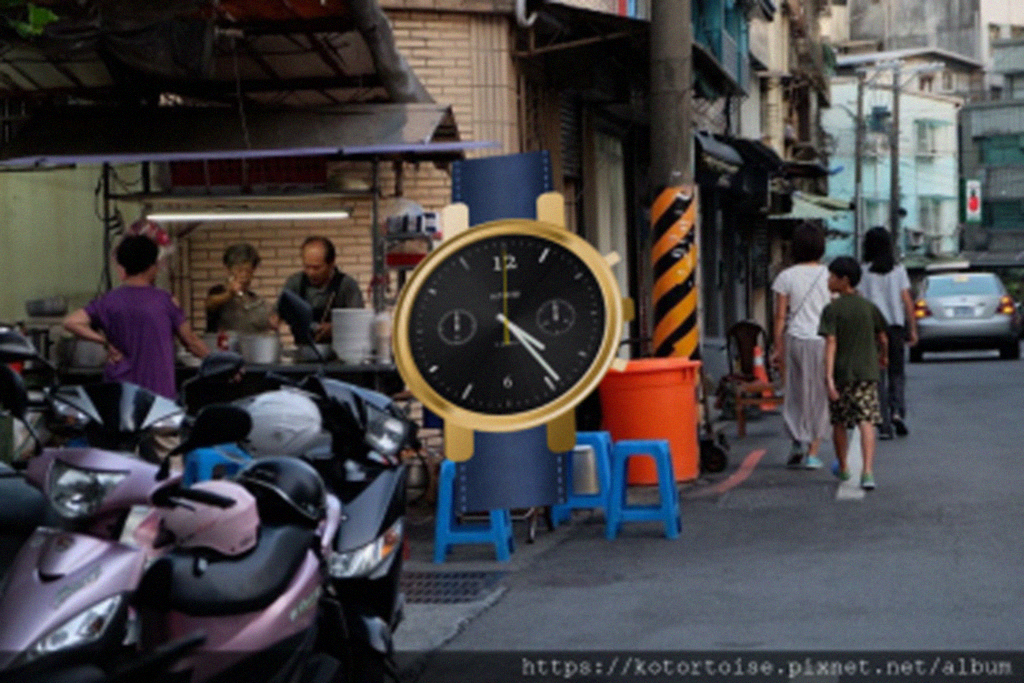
4:24
